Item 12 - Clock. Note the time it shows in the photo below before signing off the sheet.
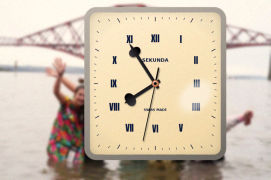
7:54:32
